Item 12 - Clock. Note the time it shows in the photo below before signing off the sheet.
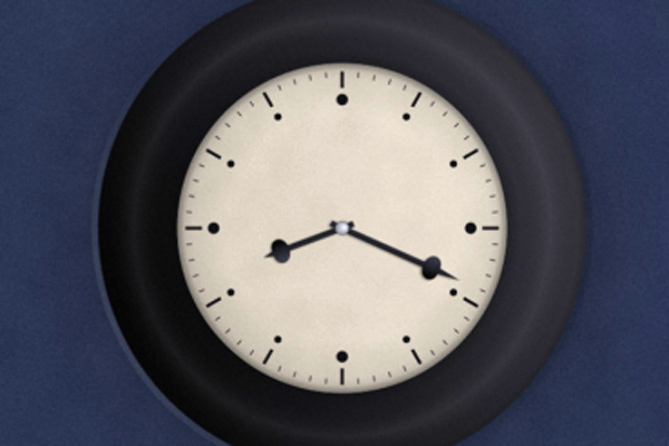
8:19
